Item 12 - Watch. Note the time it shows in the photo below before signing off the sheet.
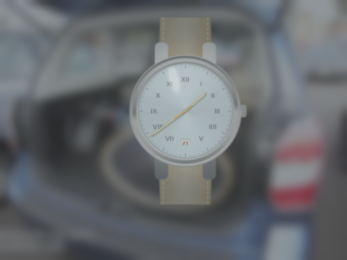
1:39
